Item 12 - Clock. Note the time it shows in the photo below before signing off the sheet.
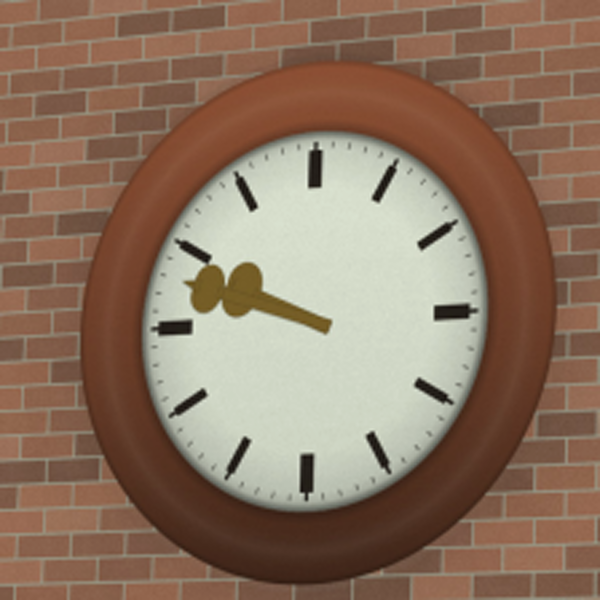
9:48
